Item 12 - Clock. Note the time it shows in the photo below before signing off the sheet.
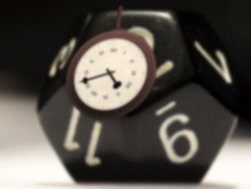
4:42
